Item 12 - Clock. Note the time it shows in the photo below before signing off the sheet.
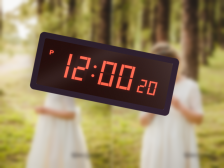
12:00:20
